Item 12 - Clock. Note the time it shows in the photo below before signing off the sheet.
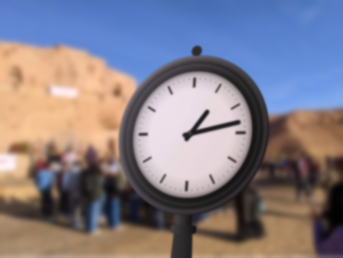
1:13
